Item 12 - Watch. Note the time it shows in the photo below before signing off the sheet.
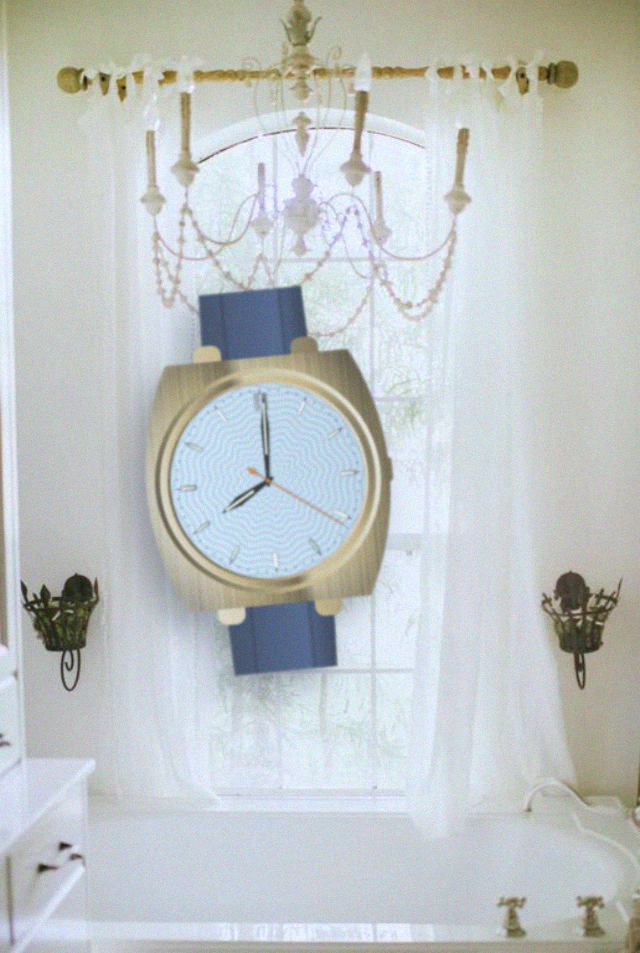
8:00:21
